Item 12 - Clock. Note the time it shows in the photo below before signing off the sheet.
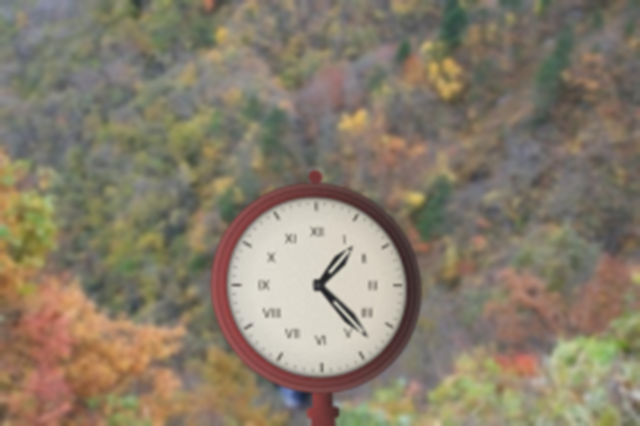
1:23
